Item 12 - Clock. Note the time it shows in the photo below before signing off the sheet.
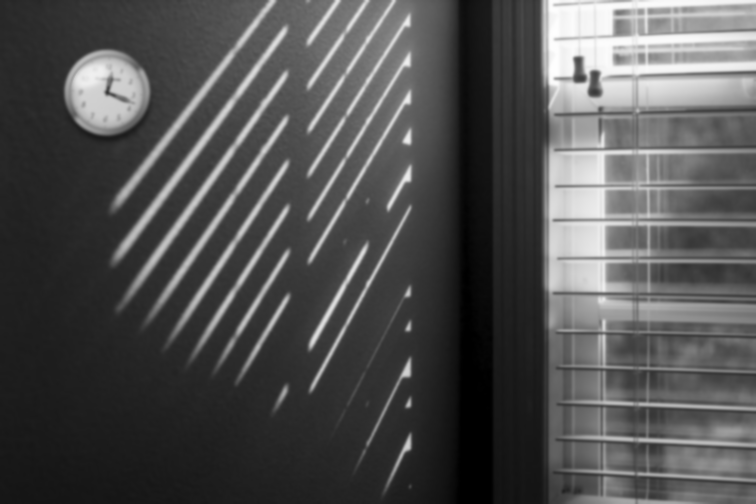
12:18
